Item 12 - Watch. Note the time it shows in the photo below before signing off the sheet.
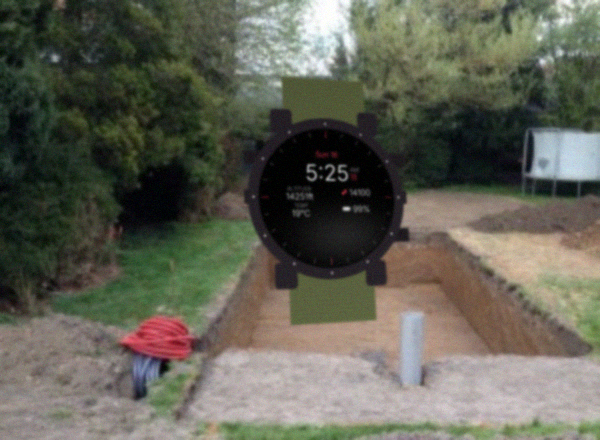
5:25
